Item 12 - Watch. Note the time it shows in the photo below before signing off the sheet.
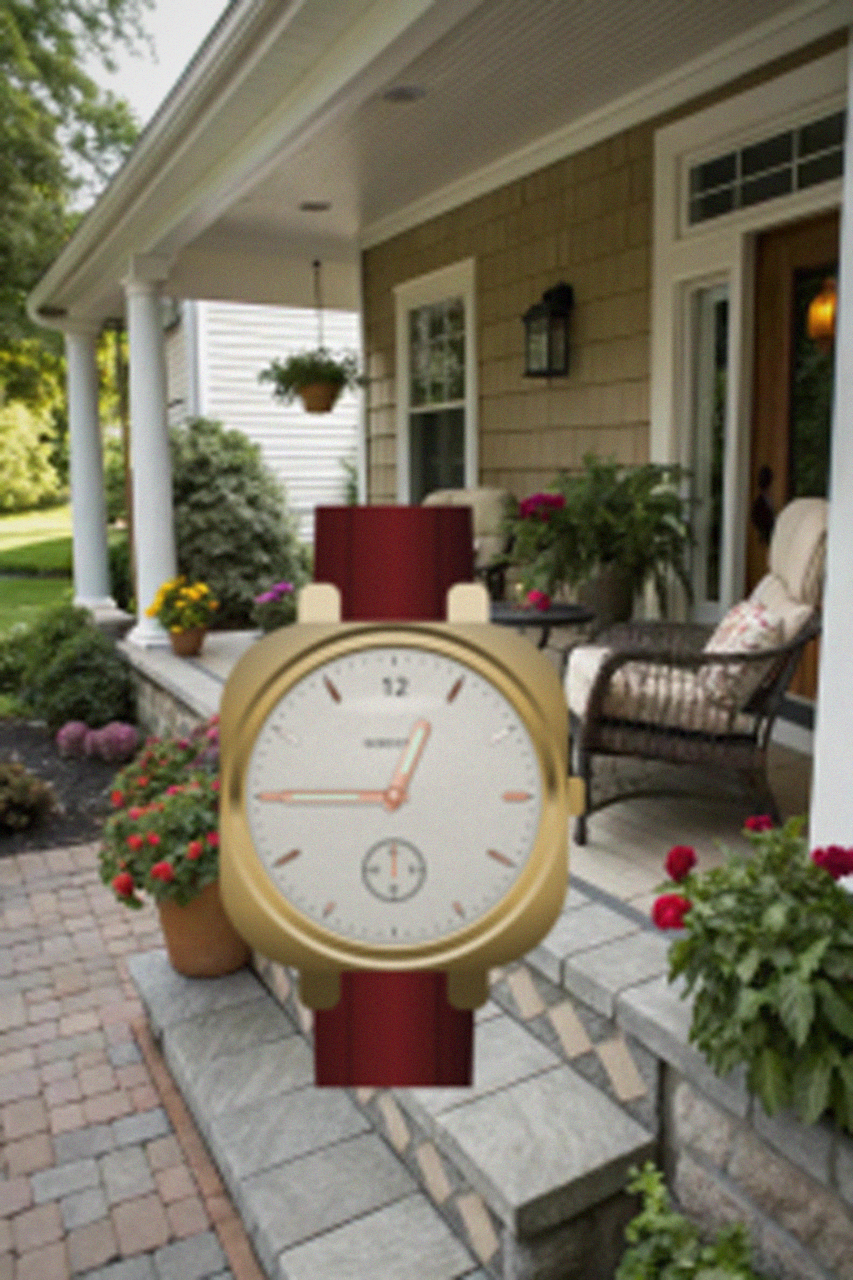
12:45
